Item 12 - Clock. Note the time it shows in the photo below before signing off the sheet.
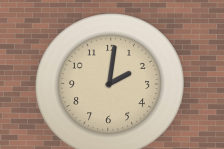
2:01
